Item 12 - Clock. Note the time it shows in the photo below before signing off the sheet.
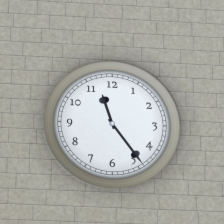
11:24
